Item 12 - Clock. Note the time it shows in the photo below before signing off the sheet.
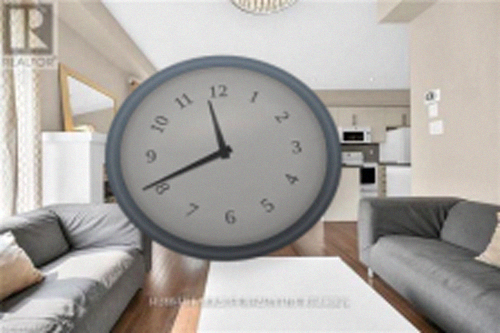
11:41
